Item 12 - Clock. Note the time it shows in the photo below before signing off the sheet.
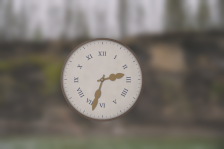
2:33
